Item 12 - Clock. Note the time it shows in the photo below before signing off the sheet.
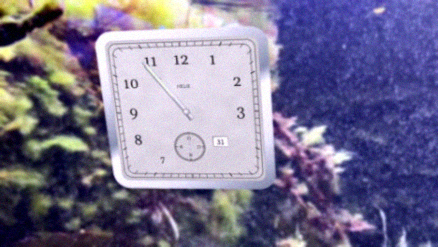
10:54
